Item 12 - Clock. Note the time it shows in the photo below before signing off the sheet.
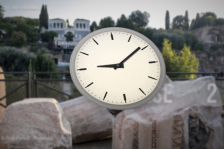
9:09
